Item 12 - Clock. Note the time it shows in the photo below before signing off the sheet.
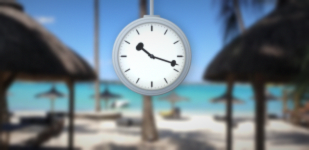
10:18
